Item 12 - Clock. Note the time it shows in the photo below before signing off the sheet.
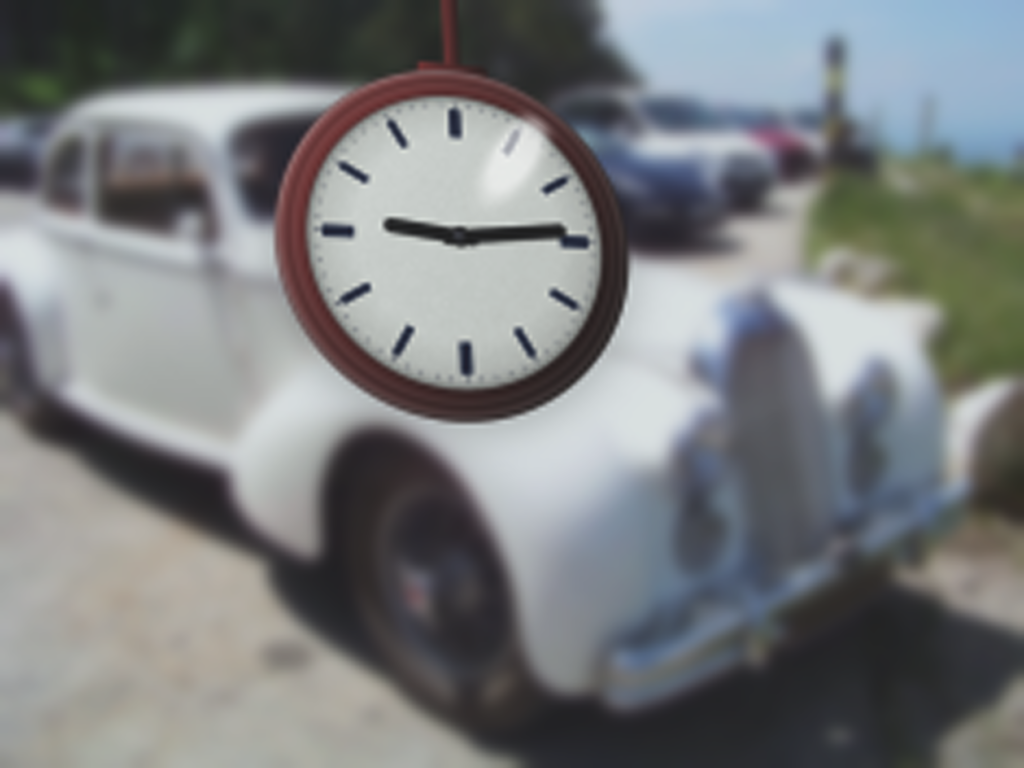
9:14
